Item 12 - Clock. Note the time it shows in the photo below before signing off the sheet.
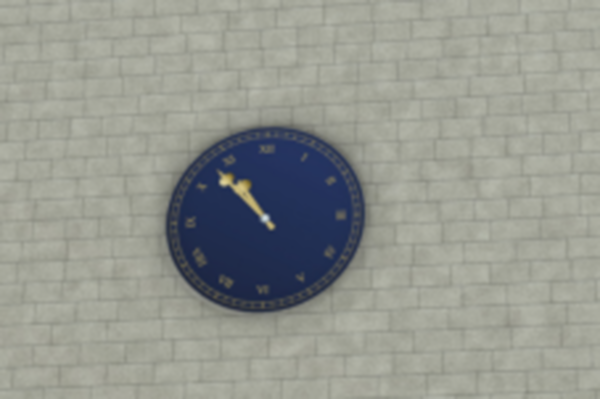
10:53
